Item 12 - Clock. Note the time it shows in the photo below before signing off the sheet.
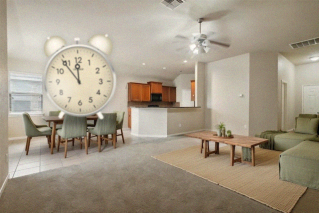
11:54
